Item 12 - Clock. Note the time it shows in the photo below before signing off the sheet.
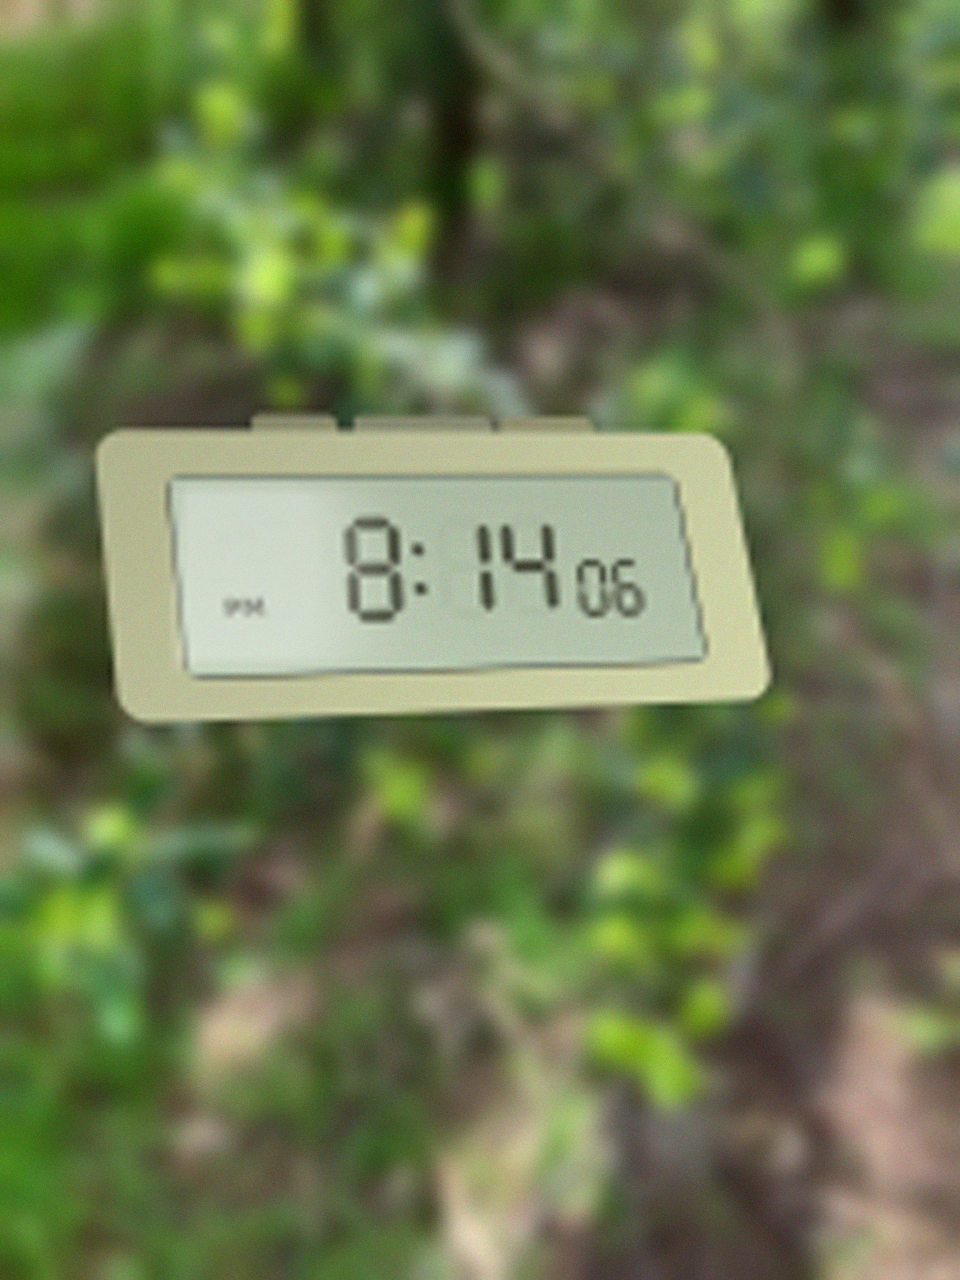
8:14:06
